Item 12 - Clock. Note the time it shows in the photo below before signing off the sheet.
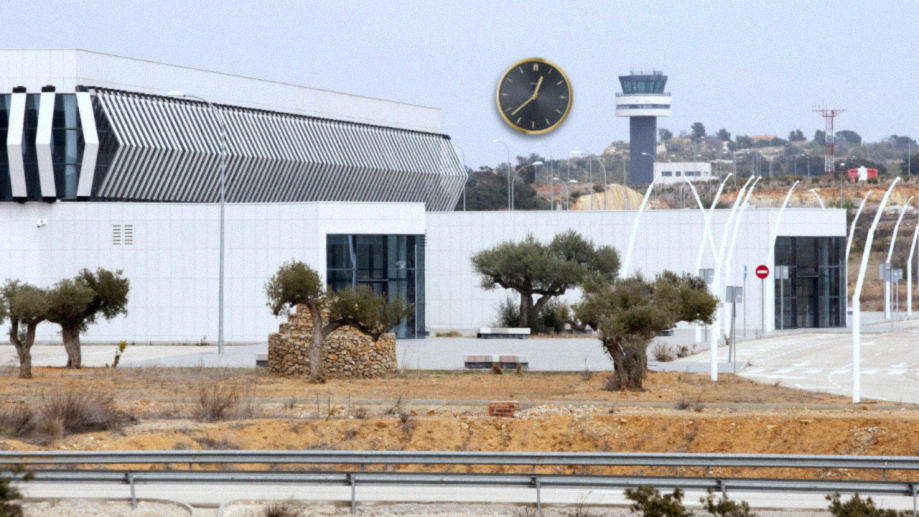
12:38
